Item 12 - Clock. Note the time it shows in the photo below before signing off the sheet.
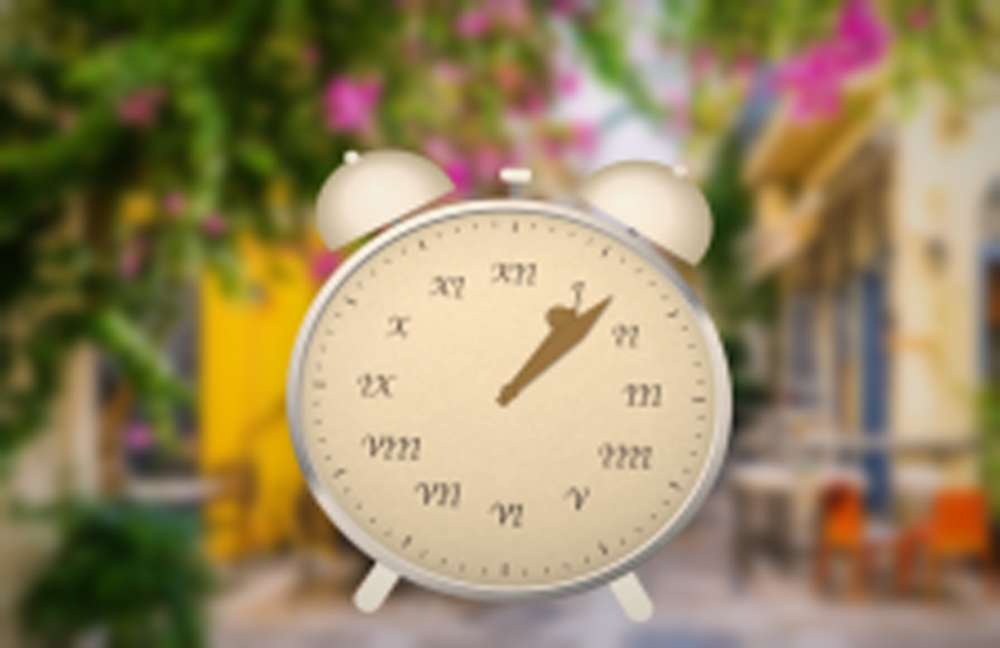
1:07
